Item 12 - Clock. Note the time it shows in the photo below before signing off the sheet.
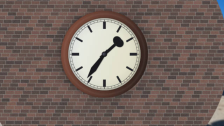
1:36
